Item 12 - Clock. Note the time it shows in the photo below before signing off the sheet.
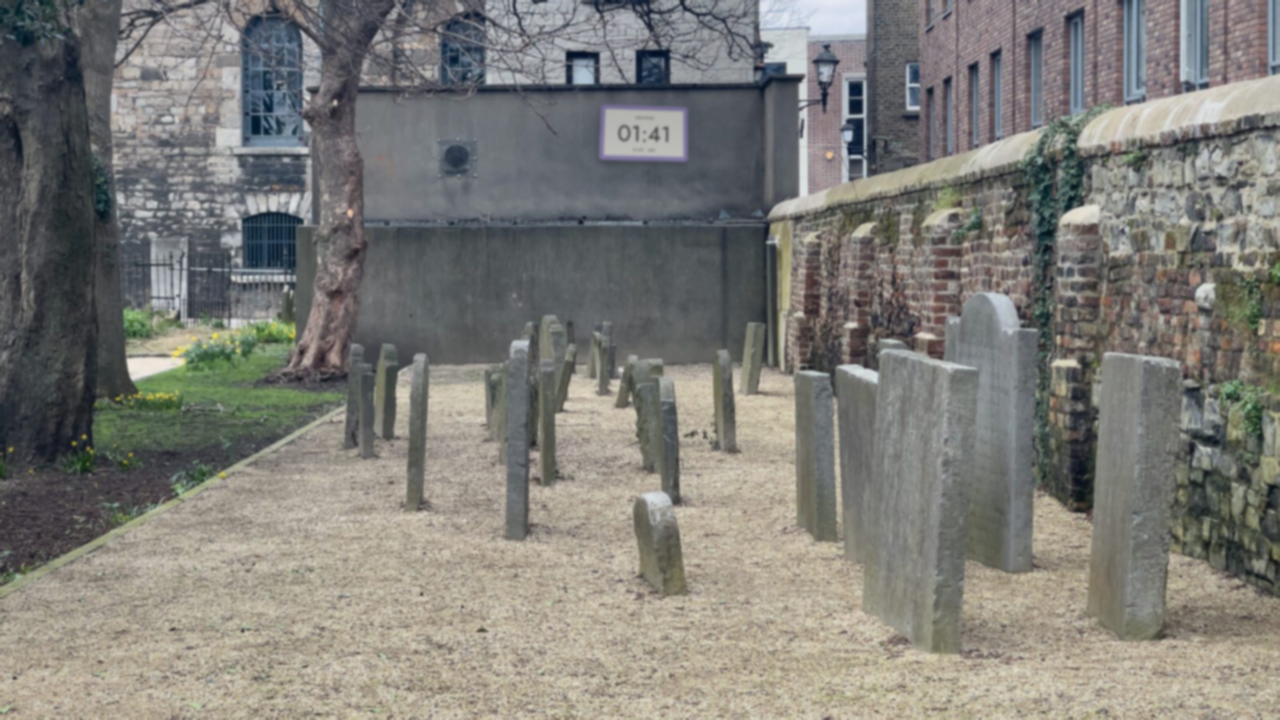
1:41
